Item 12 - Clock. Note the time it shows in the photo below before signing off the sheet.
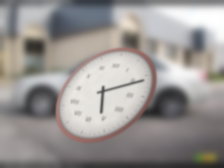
5:11
